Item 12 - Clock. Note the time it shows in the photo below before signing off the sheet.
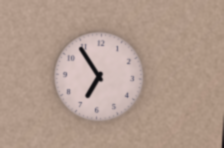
6:54
